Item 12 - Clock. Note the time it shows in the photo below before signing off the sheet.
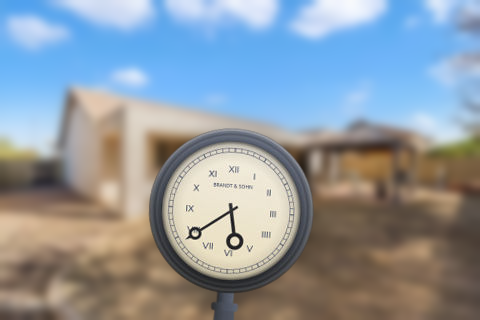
5:39
